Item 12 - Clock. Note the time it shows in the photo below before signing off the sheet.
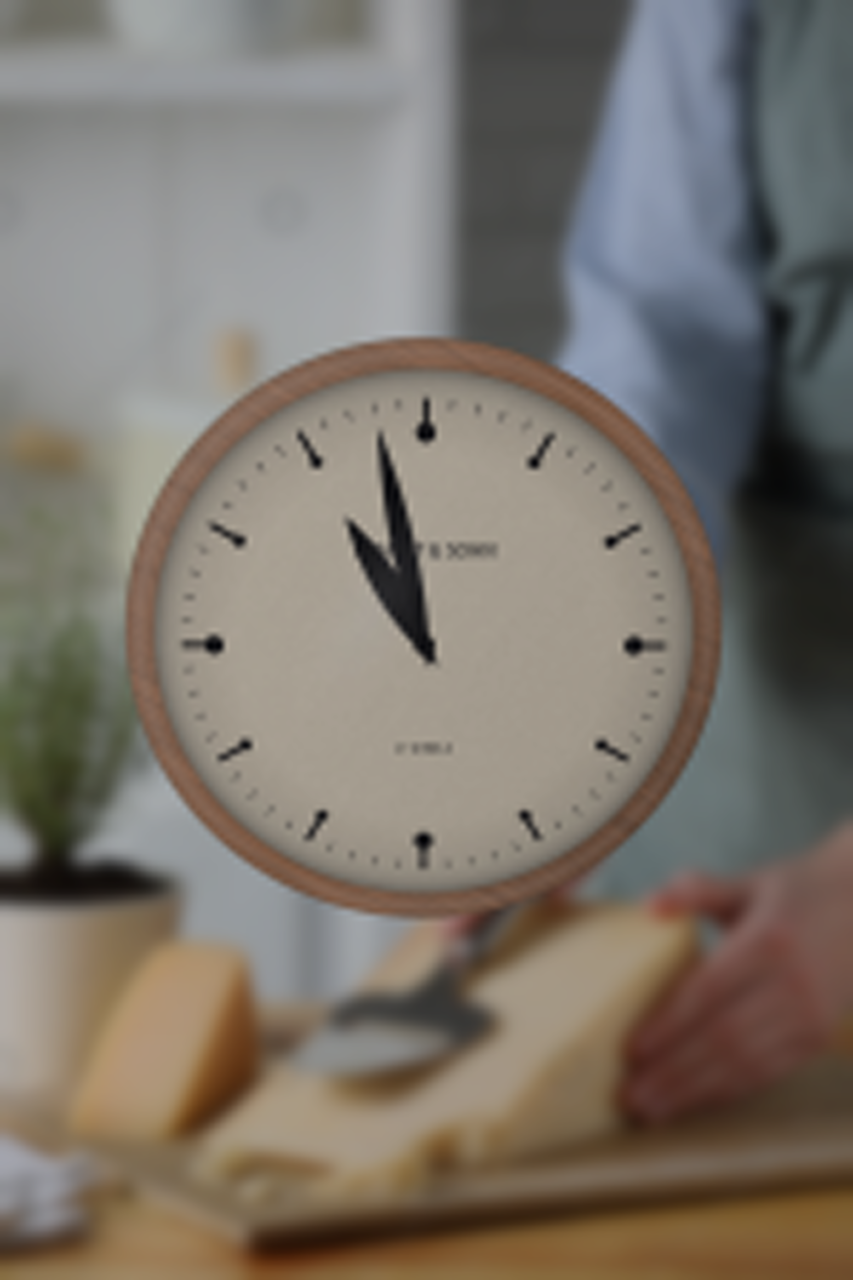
10:58
